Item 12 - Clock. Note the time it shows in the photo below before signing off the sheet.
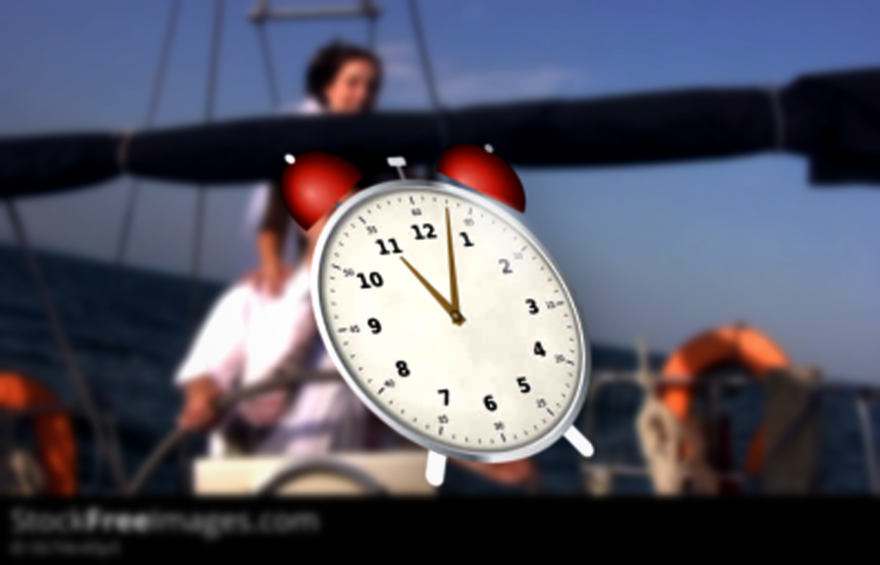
11:03
